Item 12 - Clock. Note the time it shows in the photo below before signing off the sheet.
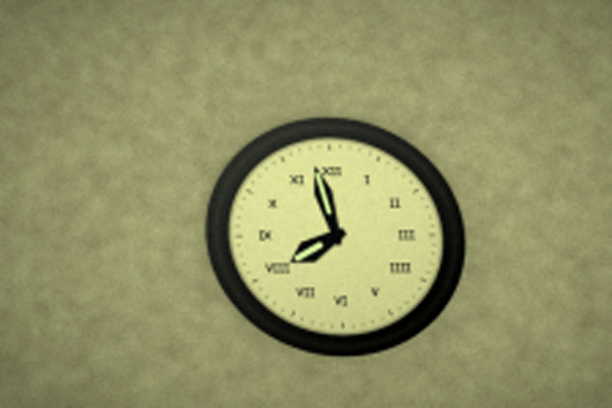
7:58
